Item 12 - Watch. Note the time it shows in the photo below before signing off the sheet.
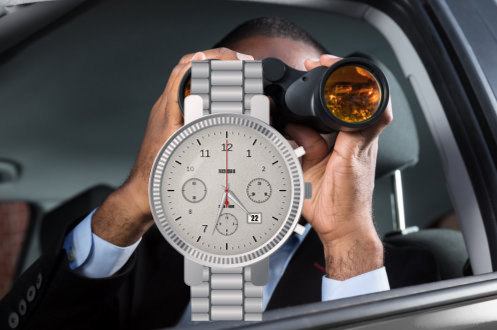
4:33
